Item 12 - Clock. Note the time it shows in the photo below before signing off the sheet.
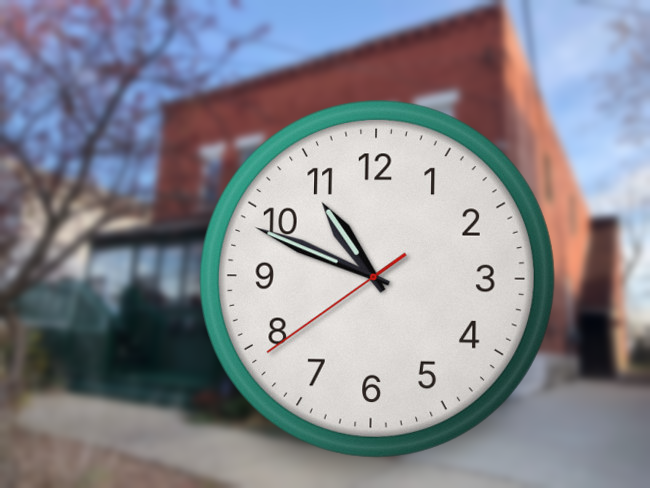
10:48:39
